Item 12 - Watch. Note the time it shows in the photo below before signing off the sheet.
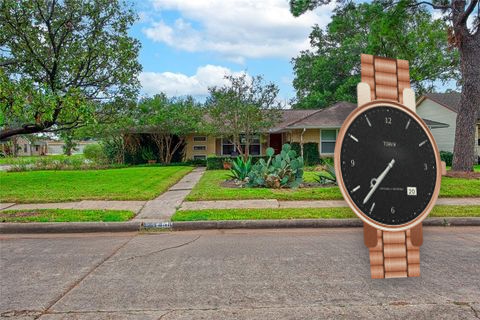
7:37
